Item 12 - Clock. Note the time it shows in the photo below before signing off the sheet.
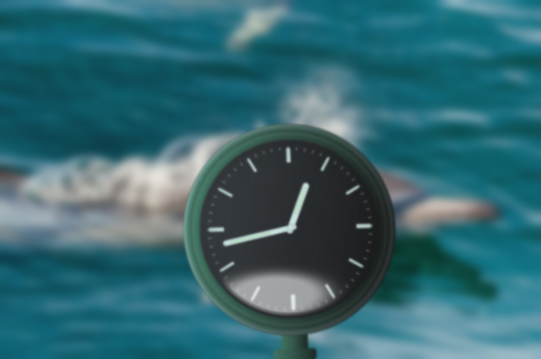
12:43
